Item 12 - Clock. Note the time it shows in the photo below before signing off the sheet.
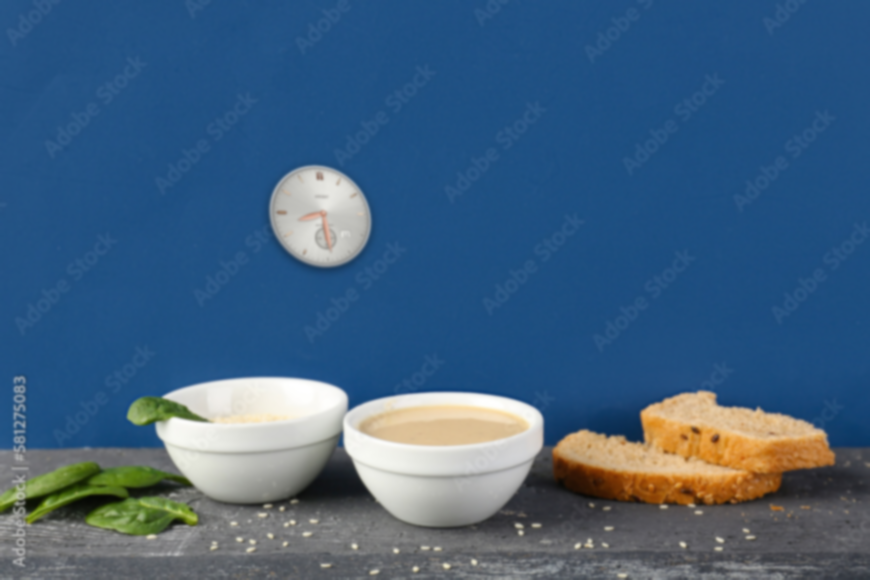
8:29
